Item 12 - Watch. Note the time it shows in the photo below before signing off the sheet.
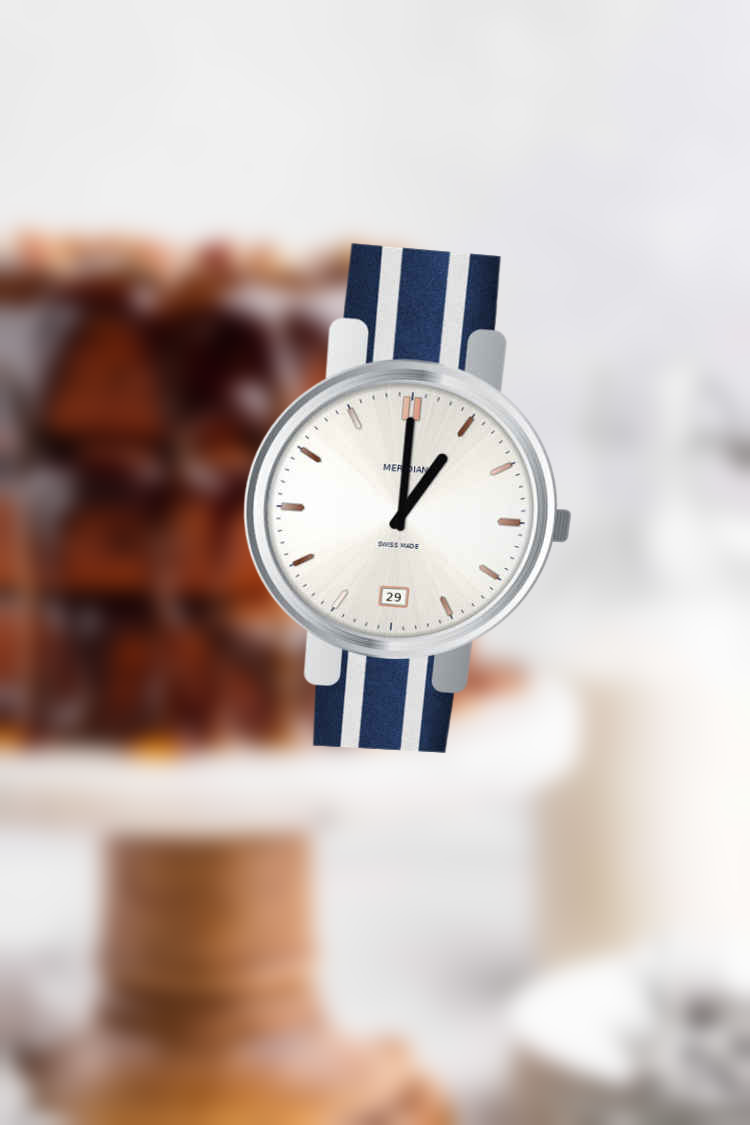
1:00
